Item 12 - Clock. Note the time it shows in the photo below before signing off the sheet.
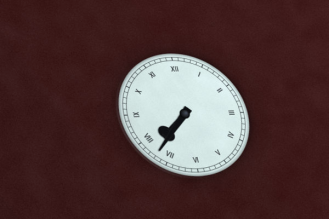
7:37
